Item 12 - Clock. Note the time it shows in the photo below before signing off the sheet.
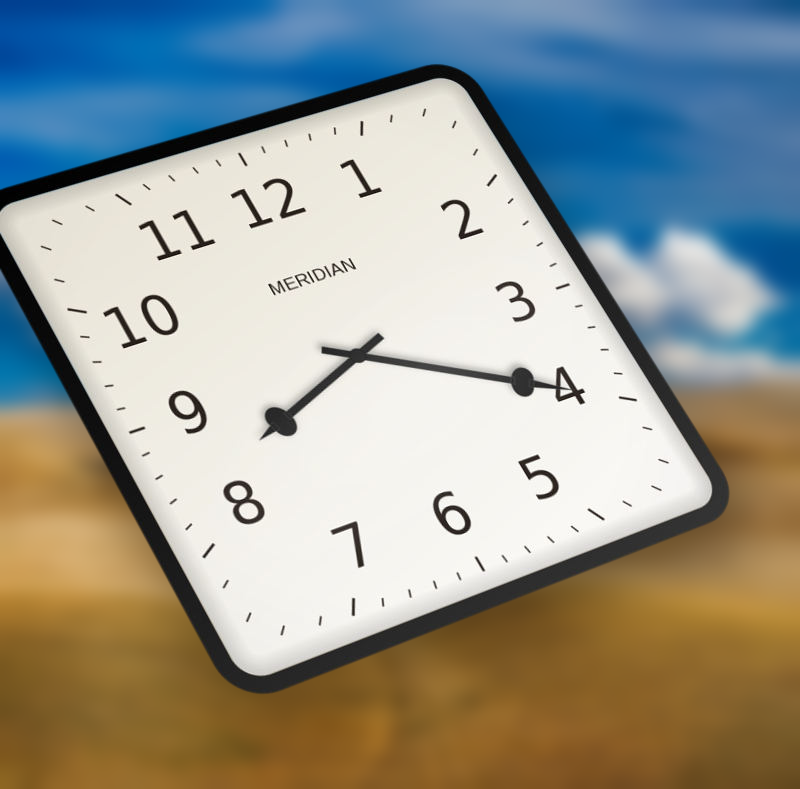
8:20
